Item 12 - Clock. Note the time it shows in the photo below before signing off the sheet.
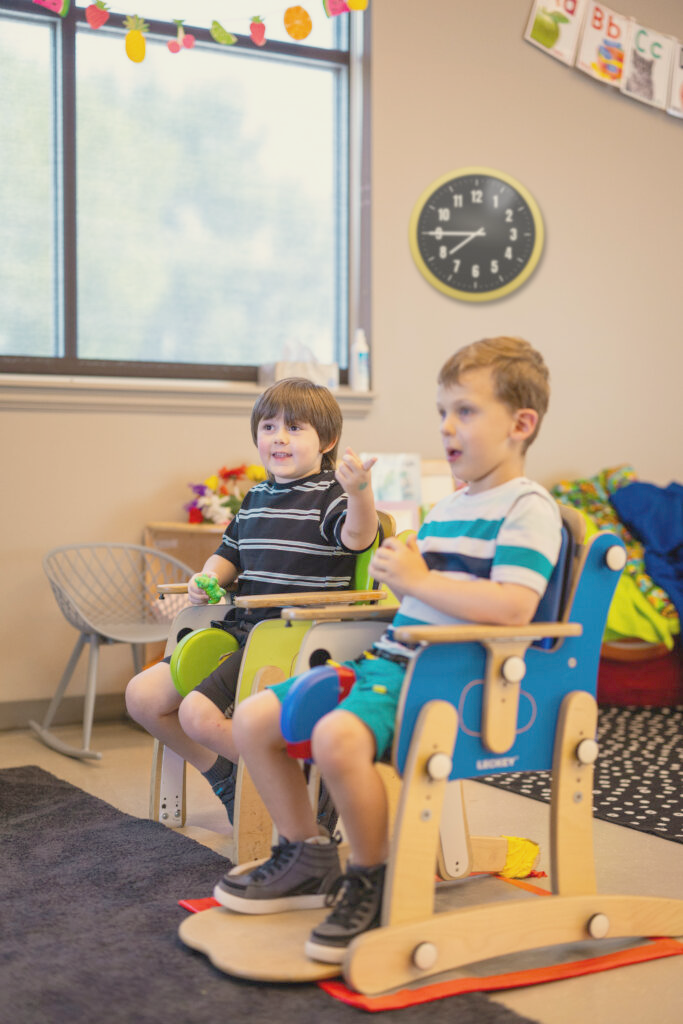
7:45
